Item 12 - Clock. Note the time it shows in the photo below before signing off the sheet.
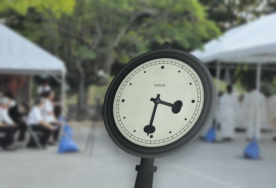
3:31
